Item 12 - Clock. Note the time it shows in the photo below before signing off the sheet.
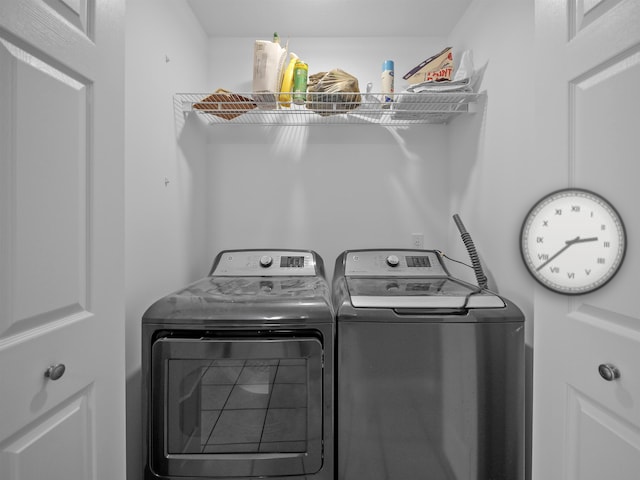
2:38
